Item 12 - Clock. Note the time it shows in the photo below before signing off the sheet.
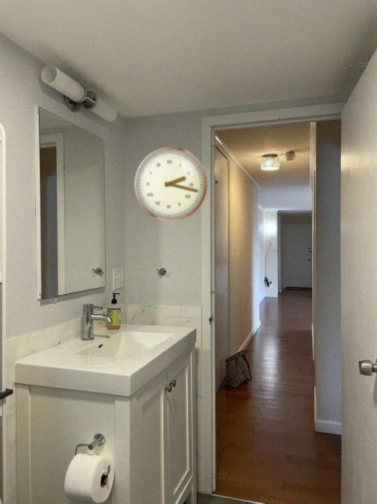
2:17
